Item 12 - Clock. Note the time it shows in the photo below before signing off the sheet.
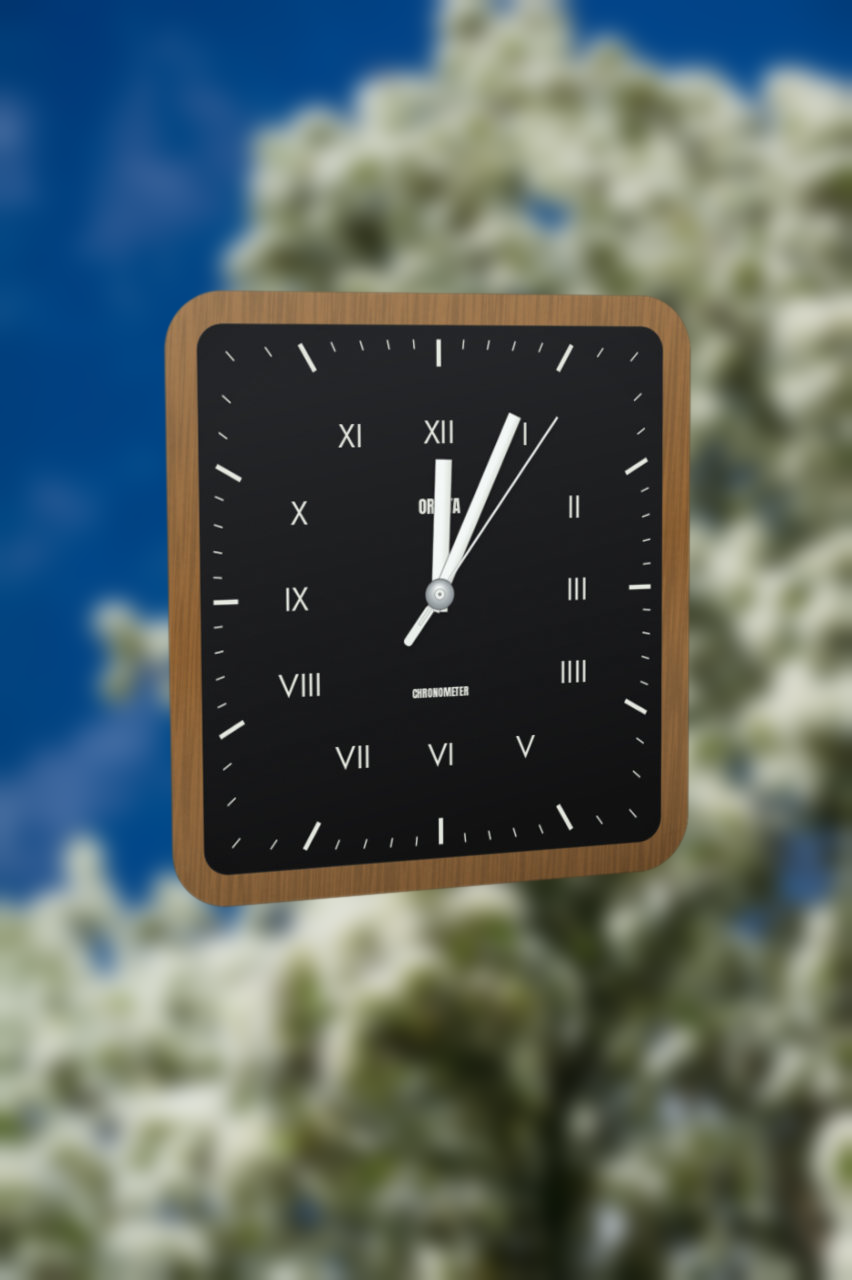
12:04:06
